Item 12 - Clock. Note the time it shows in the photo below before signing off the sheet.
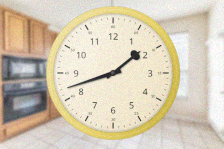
1:42
